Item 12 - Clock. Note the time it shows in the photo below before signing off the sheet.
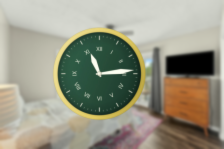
11:14
